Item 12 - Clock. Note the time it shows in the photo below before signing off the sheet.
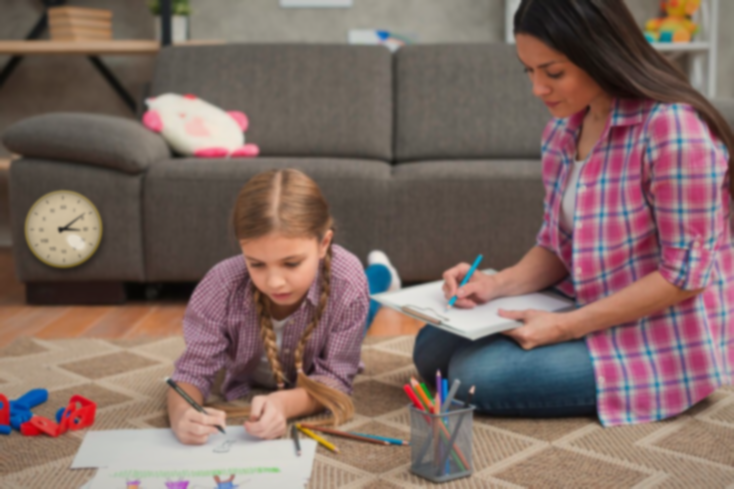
3:09
